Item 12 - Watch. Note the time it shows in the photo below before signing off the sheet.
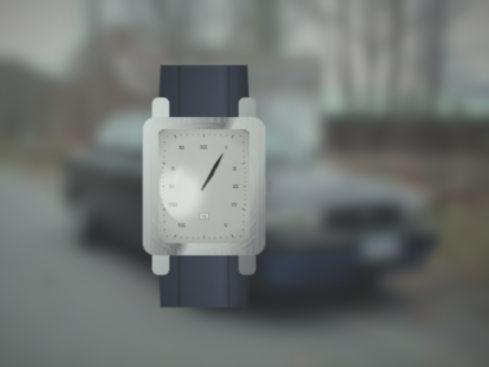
1:05
